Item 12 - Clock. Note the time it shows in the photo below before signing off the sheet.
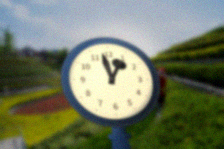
12:58
